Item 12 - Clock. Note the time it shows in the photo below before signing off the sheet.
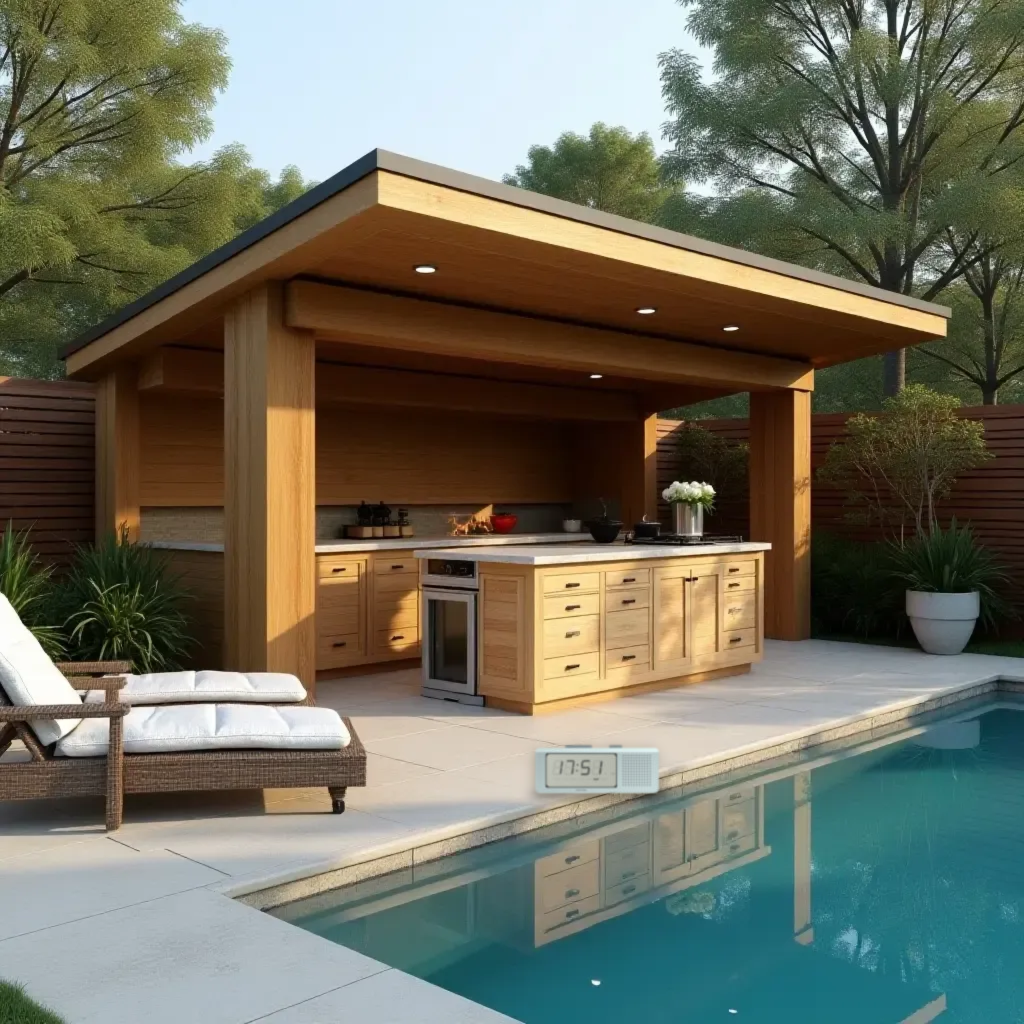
17:51
